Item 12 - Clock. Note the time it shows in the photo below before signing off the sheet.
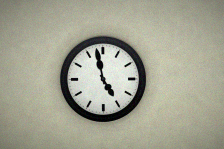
4:58
